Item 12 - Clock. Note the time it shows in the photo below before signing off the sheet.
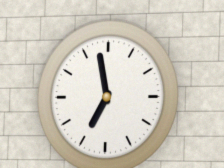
6:58
